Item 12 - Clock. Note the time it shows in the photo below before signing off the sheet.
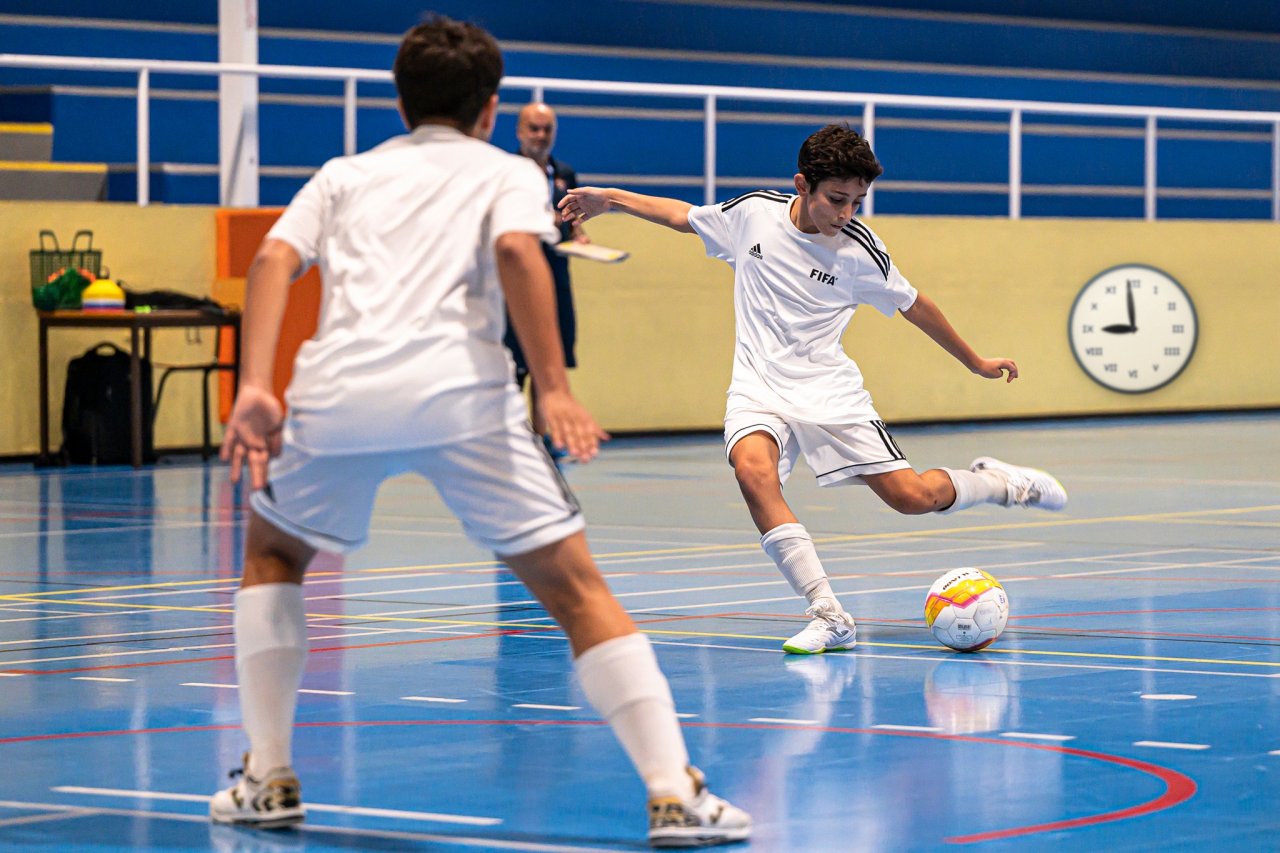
8:59
